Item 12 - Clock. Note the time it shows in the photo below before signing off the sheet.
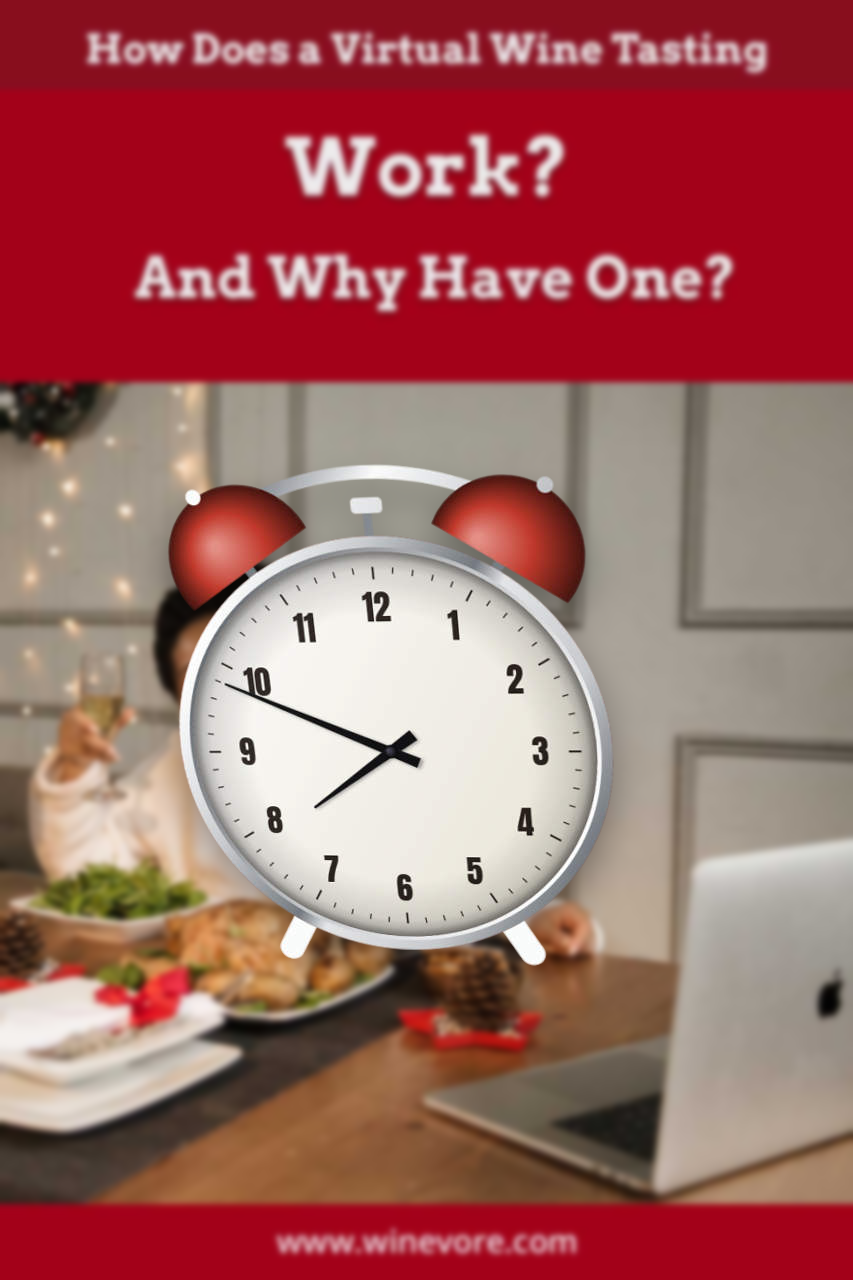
7:49
